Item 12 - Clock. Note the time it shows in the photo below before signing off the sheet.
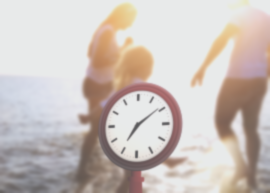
7:09
